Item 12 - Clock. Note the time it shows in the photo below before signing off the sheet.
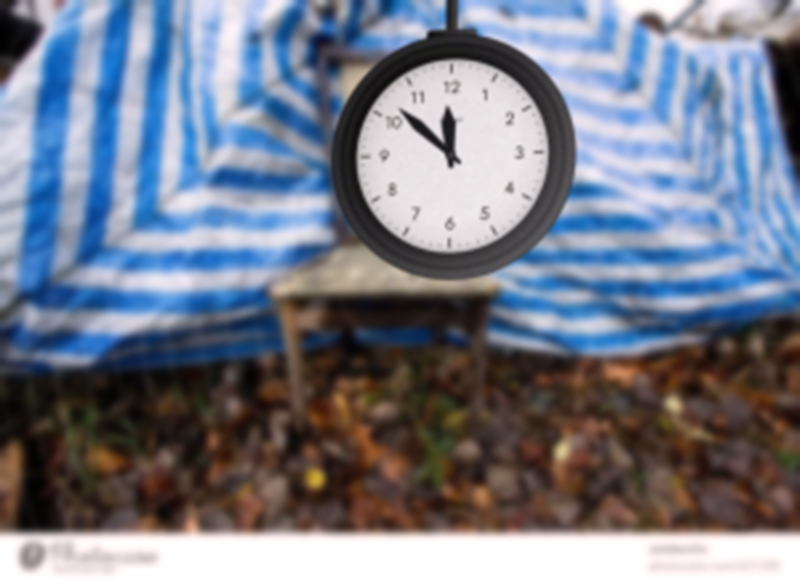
11:52
